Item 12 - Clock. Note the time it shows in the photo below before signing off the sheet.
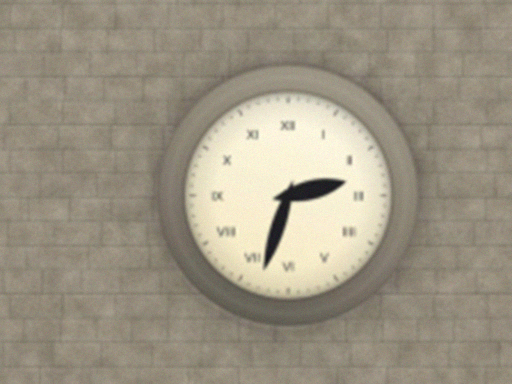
2:33
